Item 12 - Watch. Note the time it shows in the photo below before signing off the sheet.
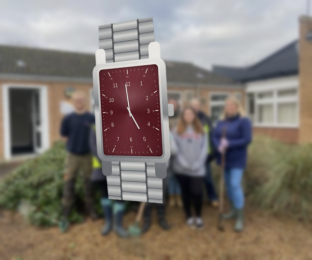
4:59
